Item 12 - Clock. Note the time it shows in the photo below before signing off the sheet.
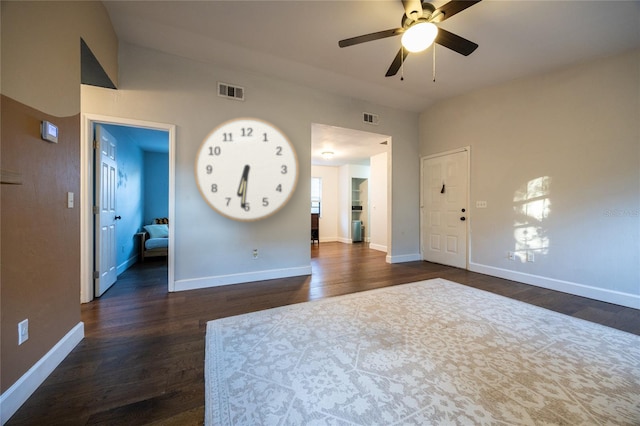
6:31
